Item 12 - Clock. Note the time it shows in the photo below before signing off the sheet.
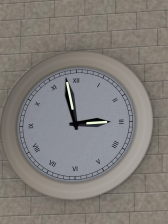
2:58
